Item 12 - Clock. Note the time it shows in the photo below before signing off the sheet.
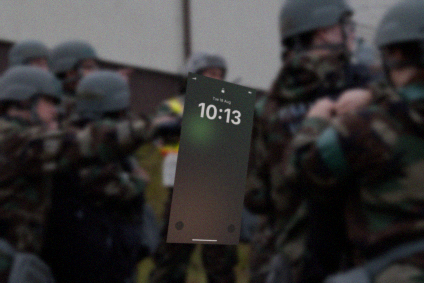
10:13
